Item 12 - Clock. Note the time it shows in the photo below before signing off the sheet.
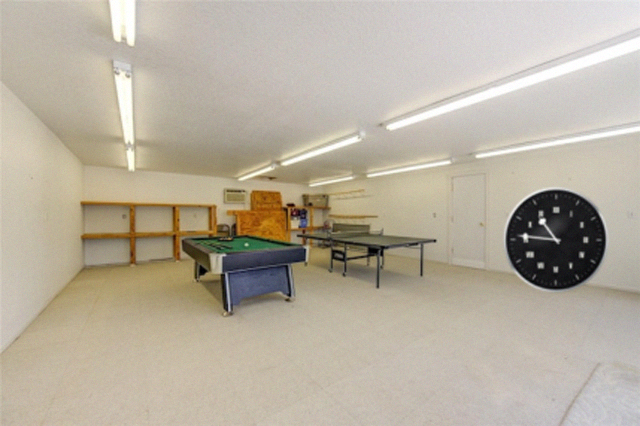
10:46
